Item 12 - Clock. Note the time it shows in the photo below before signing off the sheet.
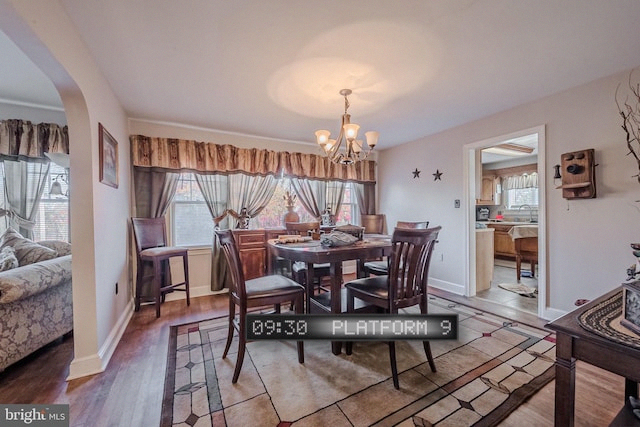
9:30
